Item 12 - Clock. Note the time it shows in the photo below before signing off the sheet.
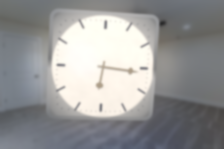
6:16
